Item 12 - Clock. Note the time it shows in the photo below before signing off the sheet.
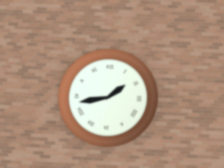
1:43
